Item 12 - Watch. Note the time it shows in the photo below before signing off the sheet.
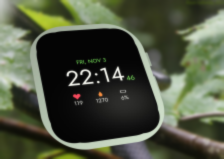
22:14
